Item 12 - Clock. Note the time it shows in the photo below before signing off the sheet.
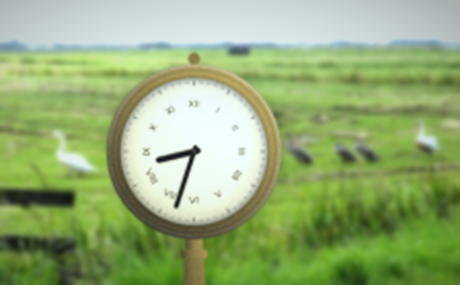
8:33
